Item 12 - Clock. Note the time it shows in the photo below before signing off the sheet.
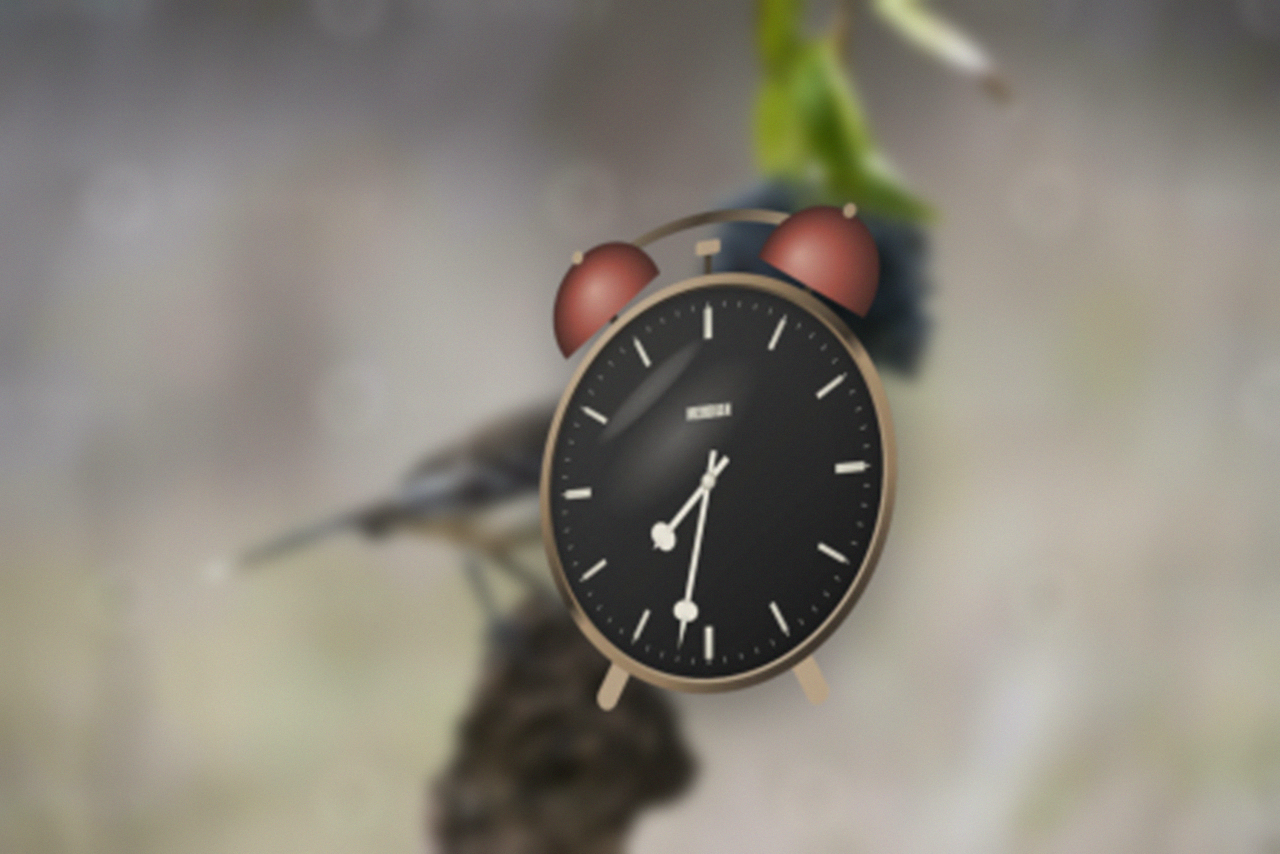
7:32
